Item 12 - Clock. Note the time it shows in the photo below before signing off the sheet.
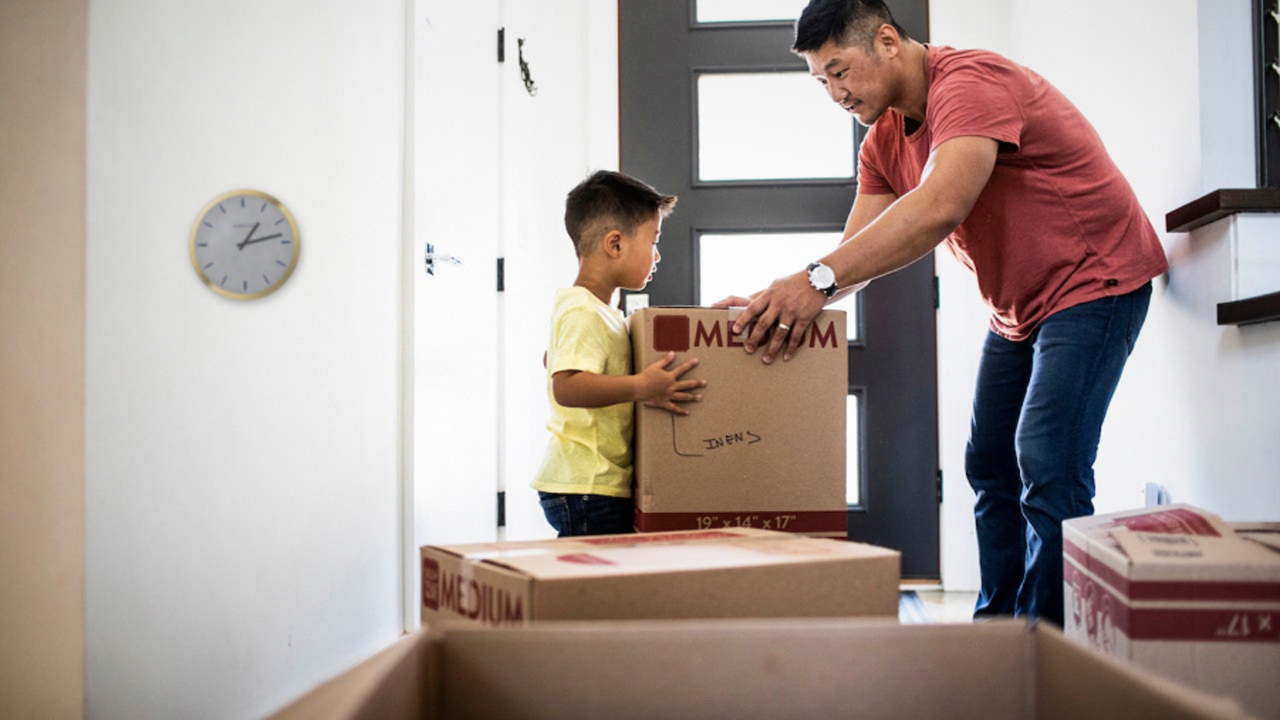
1:13
